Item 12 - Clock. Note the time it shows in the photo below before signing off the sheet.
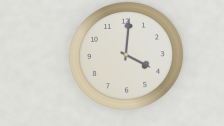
4:01
